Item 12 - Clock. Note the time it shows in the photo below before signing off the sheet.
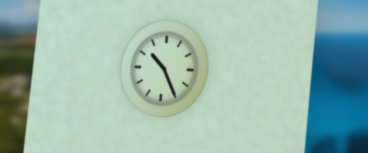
10:25
